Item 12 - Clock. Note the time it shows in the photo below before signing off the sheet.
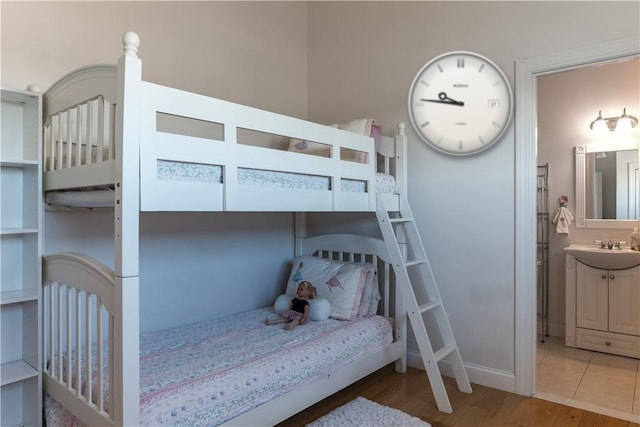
9:46
